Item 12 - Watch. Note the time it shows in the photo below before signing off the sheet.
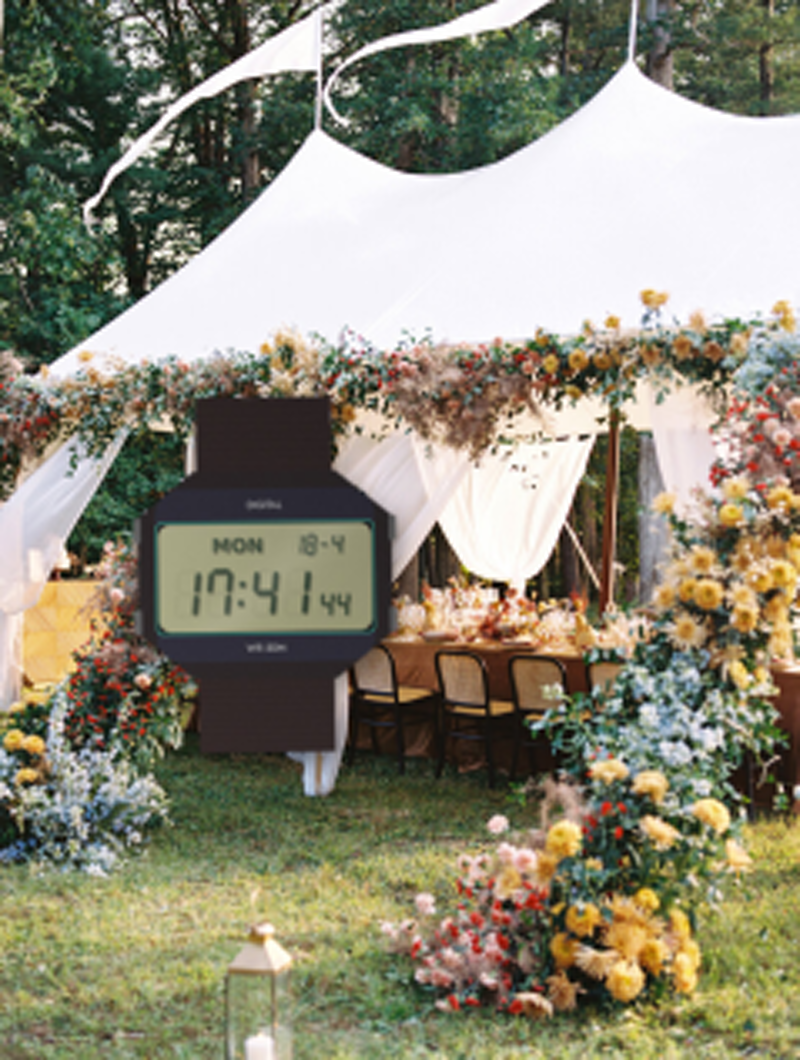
17:41:44
